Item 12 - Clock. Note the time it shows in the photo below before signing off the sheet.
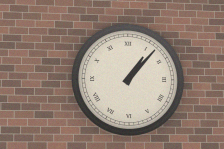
1:07
